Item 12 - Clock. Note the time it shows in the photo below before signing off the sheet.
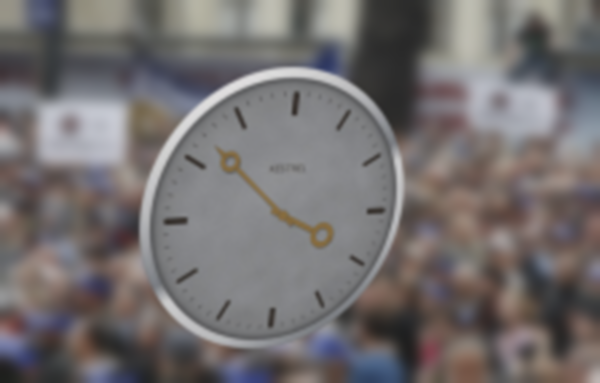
3:52
